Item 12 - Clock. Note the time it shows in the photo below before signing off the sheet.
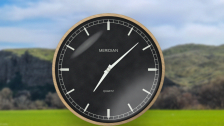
7:08
